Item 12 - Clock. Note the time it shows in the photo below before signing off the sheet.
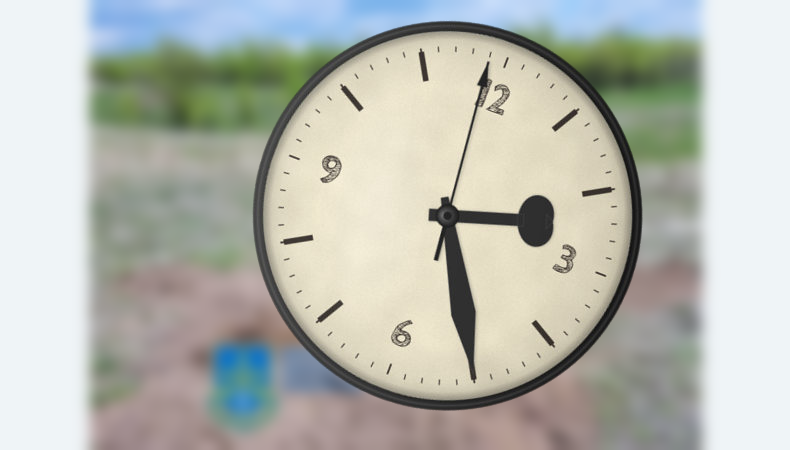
2:24:59
